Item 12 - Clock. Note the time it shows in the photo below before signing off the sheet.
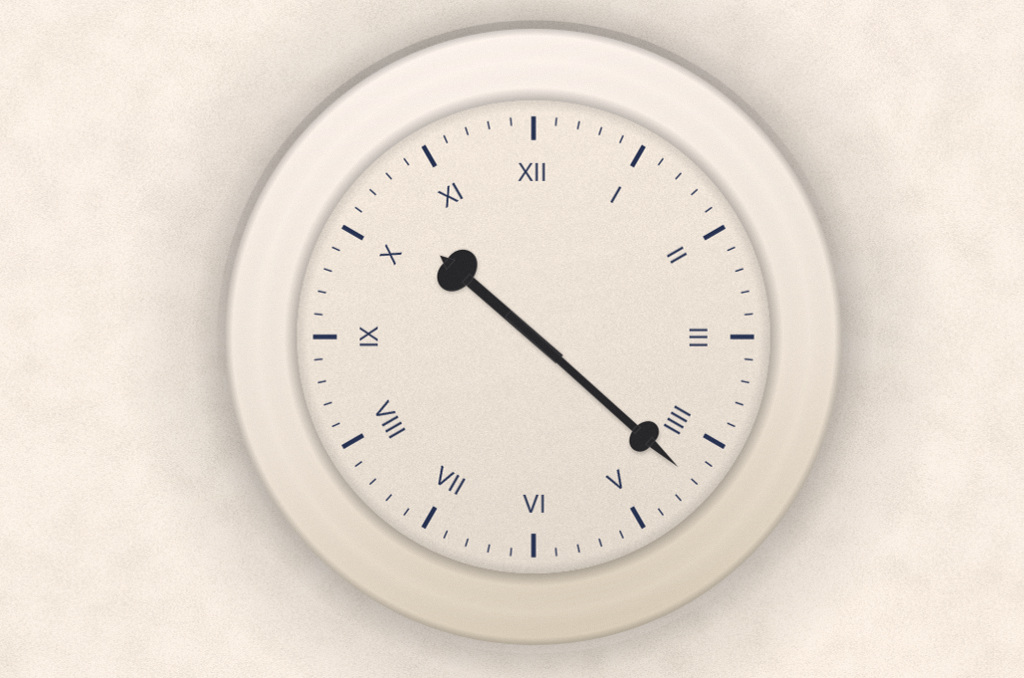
10:22
